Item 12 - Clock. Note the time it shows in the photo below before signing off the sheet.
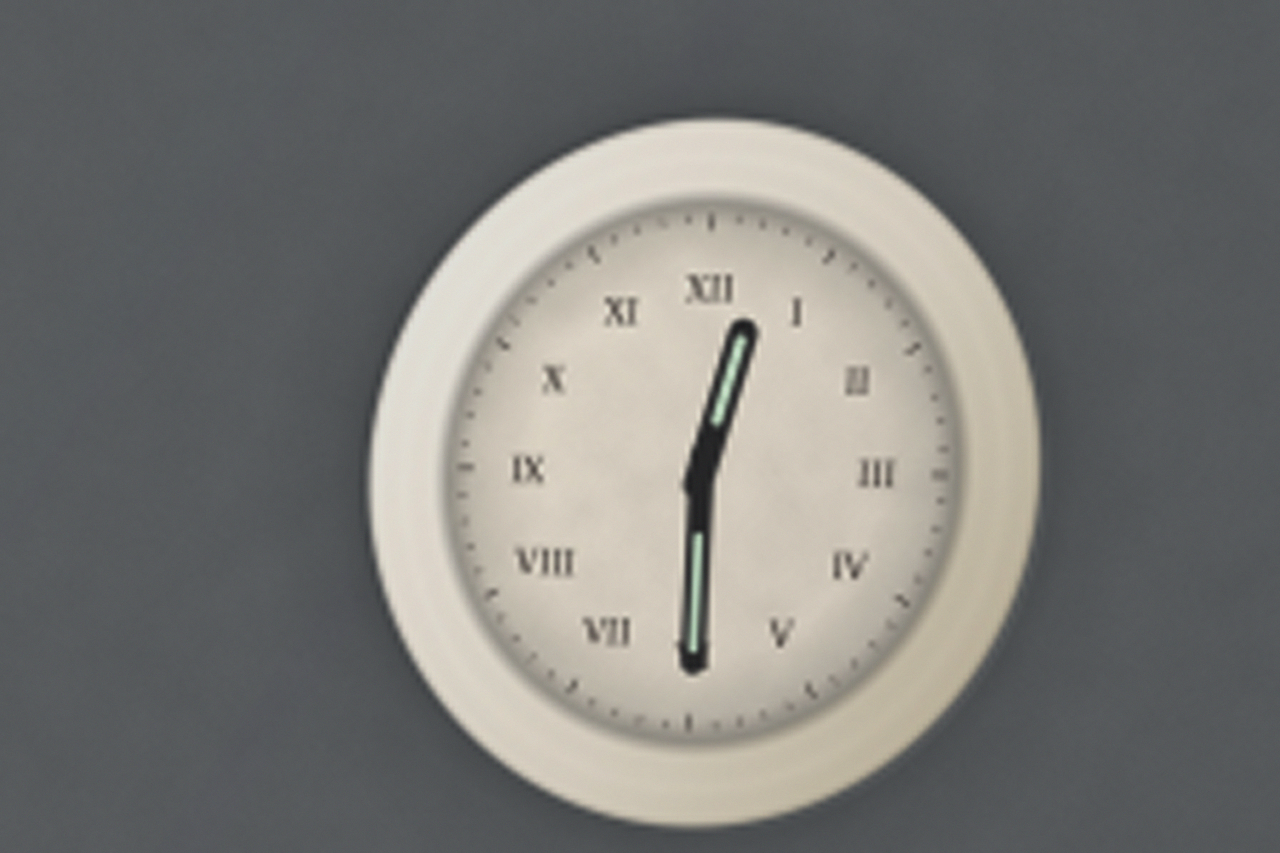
12:30
